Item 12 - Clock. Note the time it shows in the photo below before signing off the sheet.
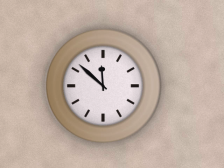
11:52
